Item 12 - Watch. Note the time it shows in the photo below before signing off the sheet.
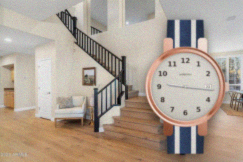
9:16
